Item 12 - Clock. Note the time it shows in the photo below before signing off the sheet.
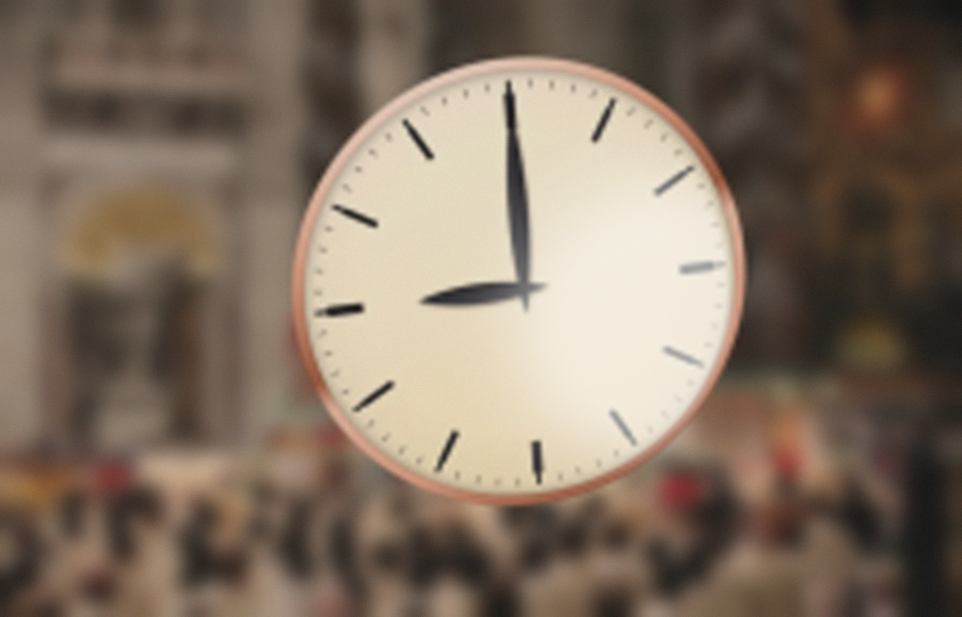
9:00
